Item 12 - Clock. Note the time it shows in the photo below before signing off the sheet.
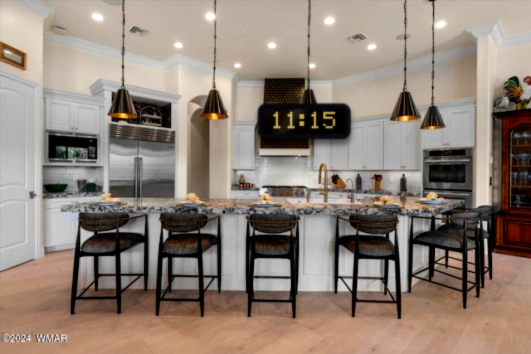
11:15
